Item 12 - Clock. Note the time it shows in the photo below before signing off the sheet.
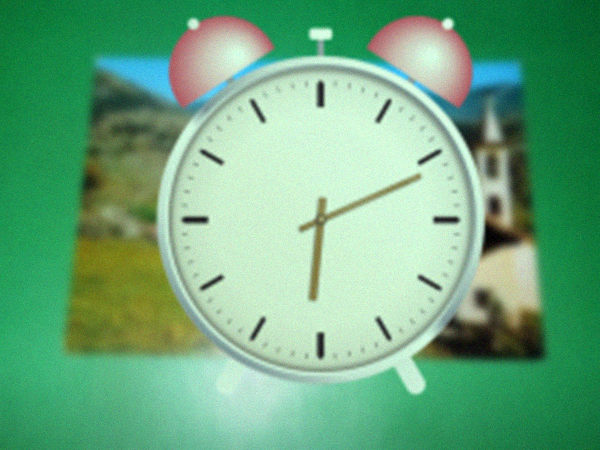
6:11
